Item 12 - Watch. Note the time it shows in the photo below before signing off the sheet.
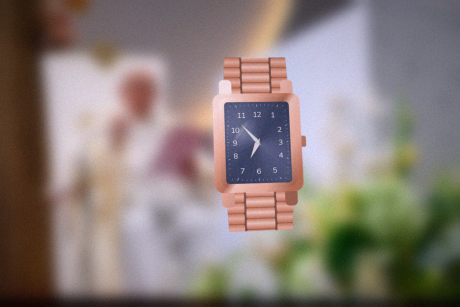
6:53
